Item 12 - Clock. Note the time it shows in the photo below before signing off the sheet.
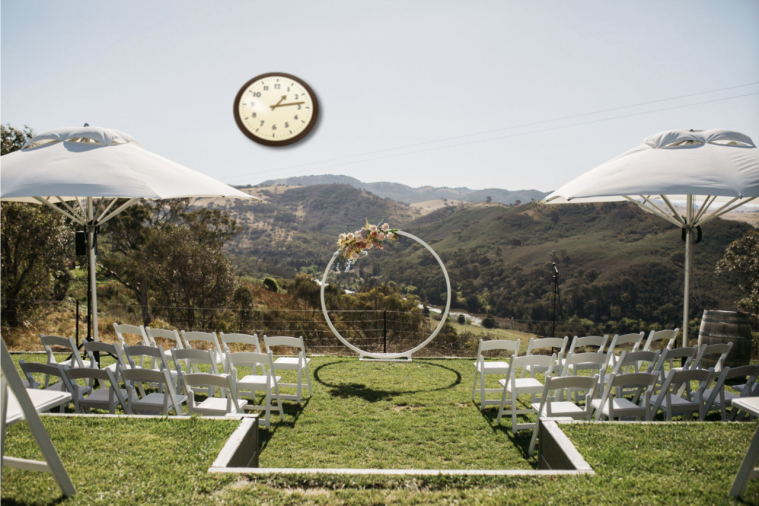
1:13
